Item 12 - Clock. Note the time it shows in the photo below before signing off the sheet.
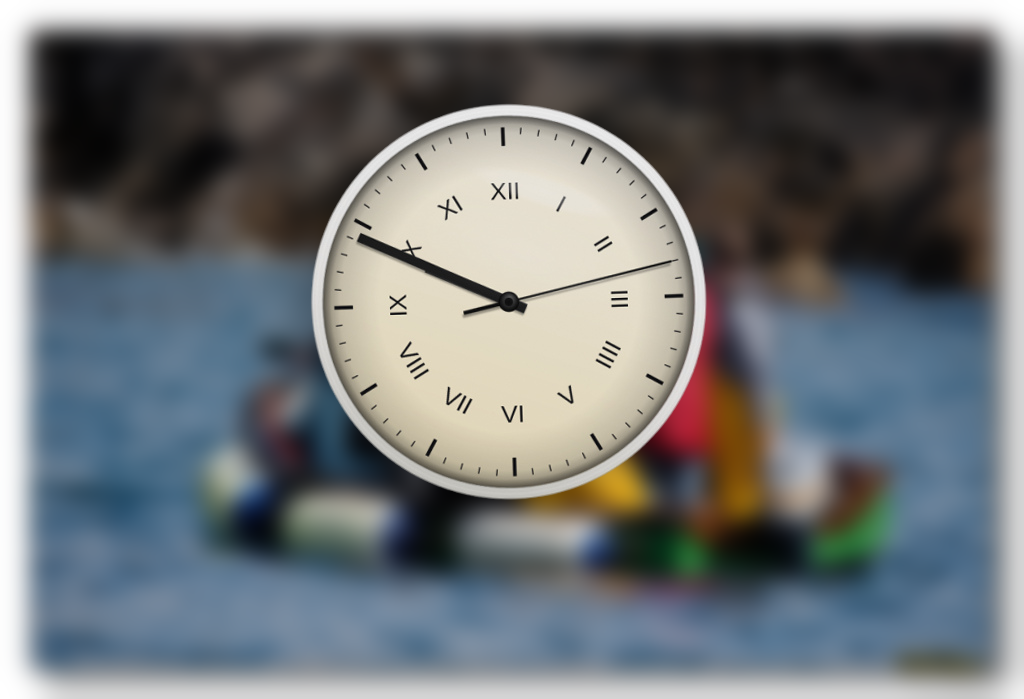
9:49:13
